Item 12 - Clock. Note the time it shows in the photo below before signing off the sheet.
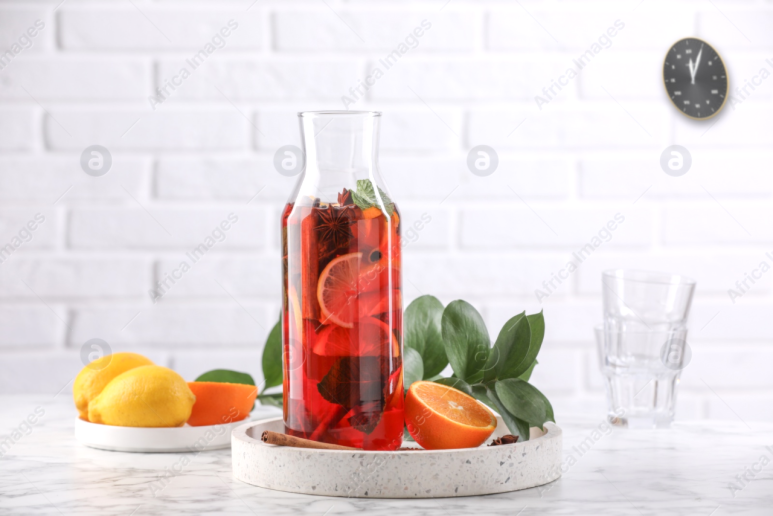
12:05
